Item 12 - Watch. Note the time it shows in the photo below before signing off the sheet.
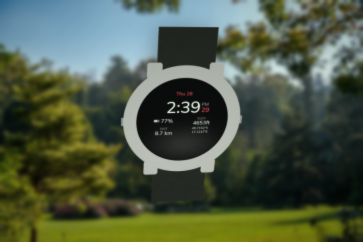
2:39
